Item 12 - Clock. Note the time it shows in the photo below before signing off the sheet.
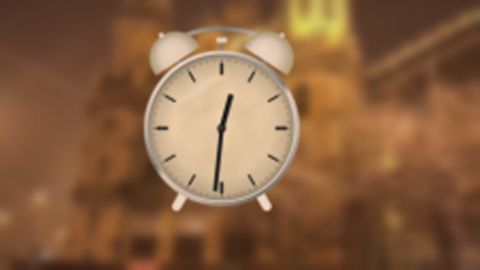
12:31
